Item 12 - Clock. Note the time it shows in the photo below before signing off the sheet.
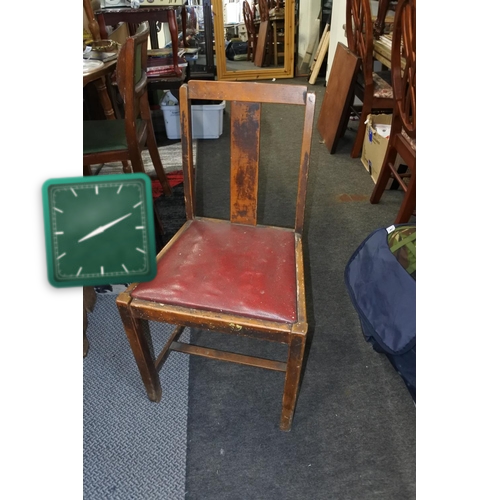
8:11
